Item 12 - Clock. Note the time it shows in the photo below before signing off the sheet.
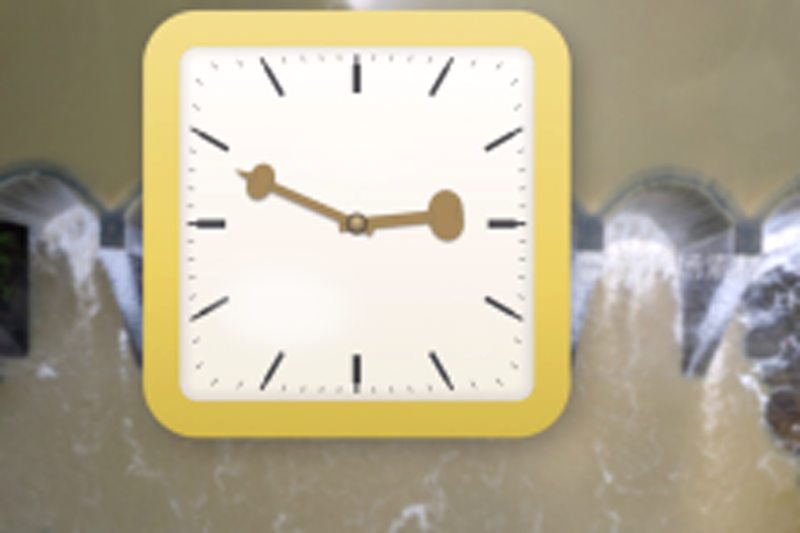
2:49
